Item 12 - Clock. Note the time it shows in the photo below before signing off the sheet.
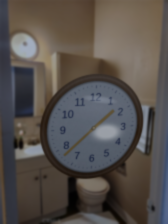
1:38
